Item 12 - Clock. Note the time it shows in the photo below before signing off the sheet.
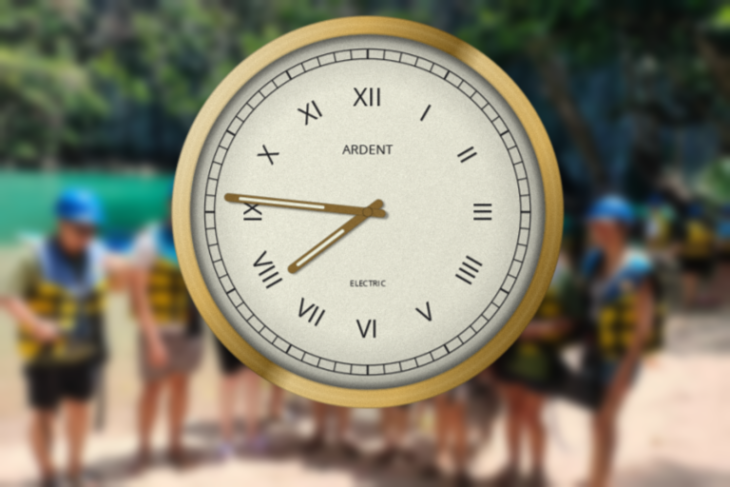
7:46
